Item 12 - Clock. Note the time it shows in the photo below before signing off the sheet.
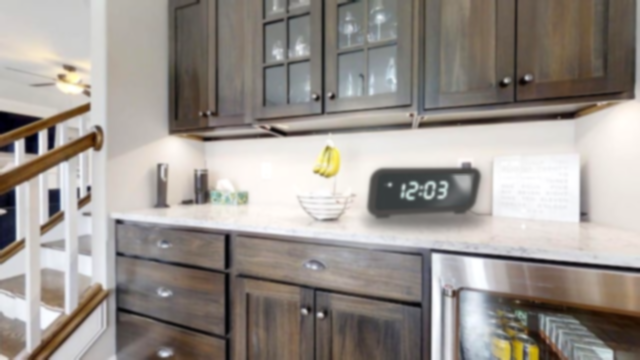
12:03
